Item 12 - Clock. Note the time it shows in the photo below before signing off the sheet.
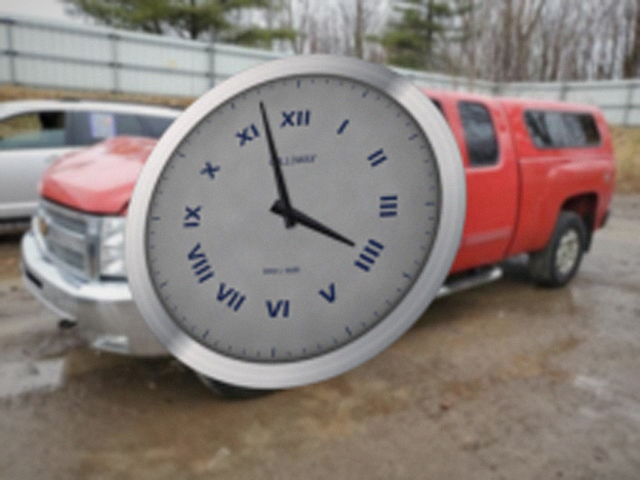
3:57
